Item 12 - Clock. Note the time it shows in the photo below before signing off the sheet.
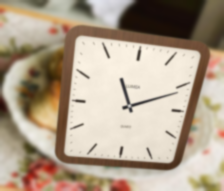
11:11
